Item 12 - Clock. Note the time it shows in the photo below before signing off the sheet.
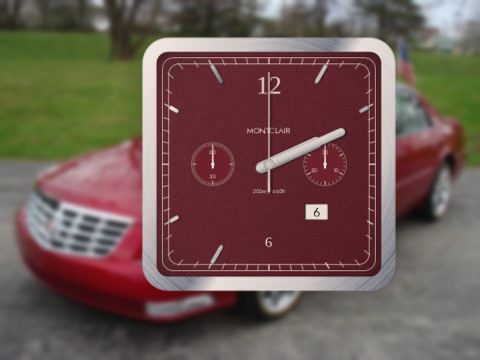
2:11
